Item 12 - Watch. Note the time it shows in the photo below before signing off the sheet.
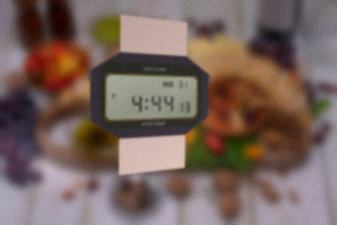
4:44
